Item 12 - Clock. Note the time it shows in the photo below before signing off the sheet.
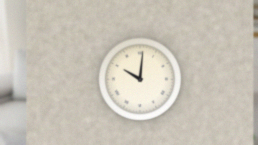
10:01
